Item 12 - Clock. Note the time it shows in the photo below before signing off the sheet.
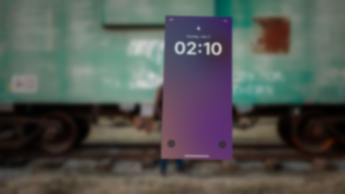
2:10
